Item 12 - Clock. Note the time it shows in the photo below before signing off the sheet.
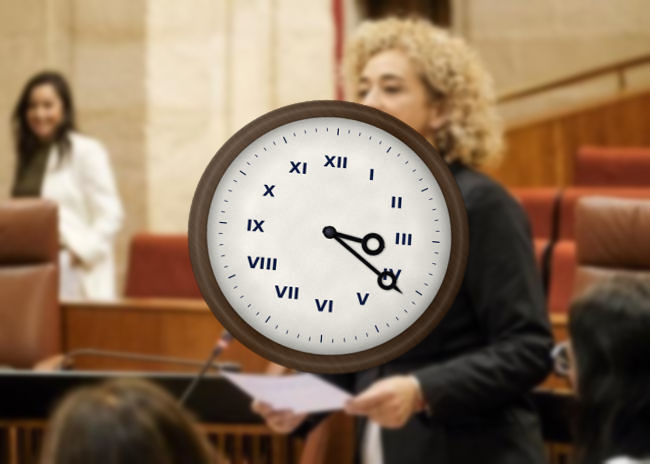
3:21
